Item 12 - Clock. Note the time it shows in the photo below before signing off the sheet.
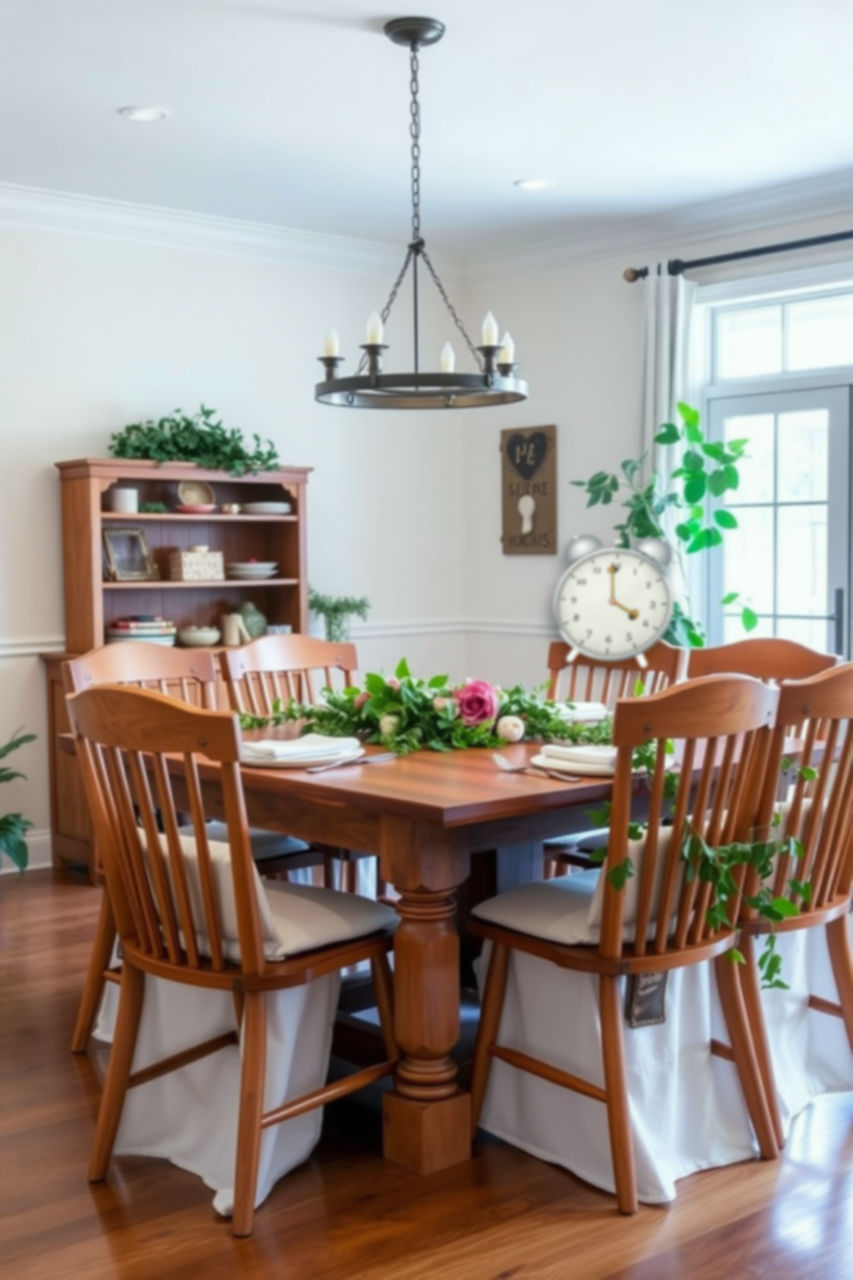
3:59
